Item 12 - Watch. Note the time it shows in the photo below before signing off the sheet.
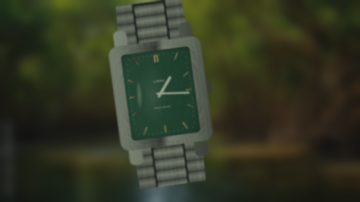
1:16
